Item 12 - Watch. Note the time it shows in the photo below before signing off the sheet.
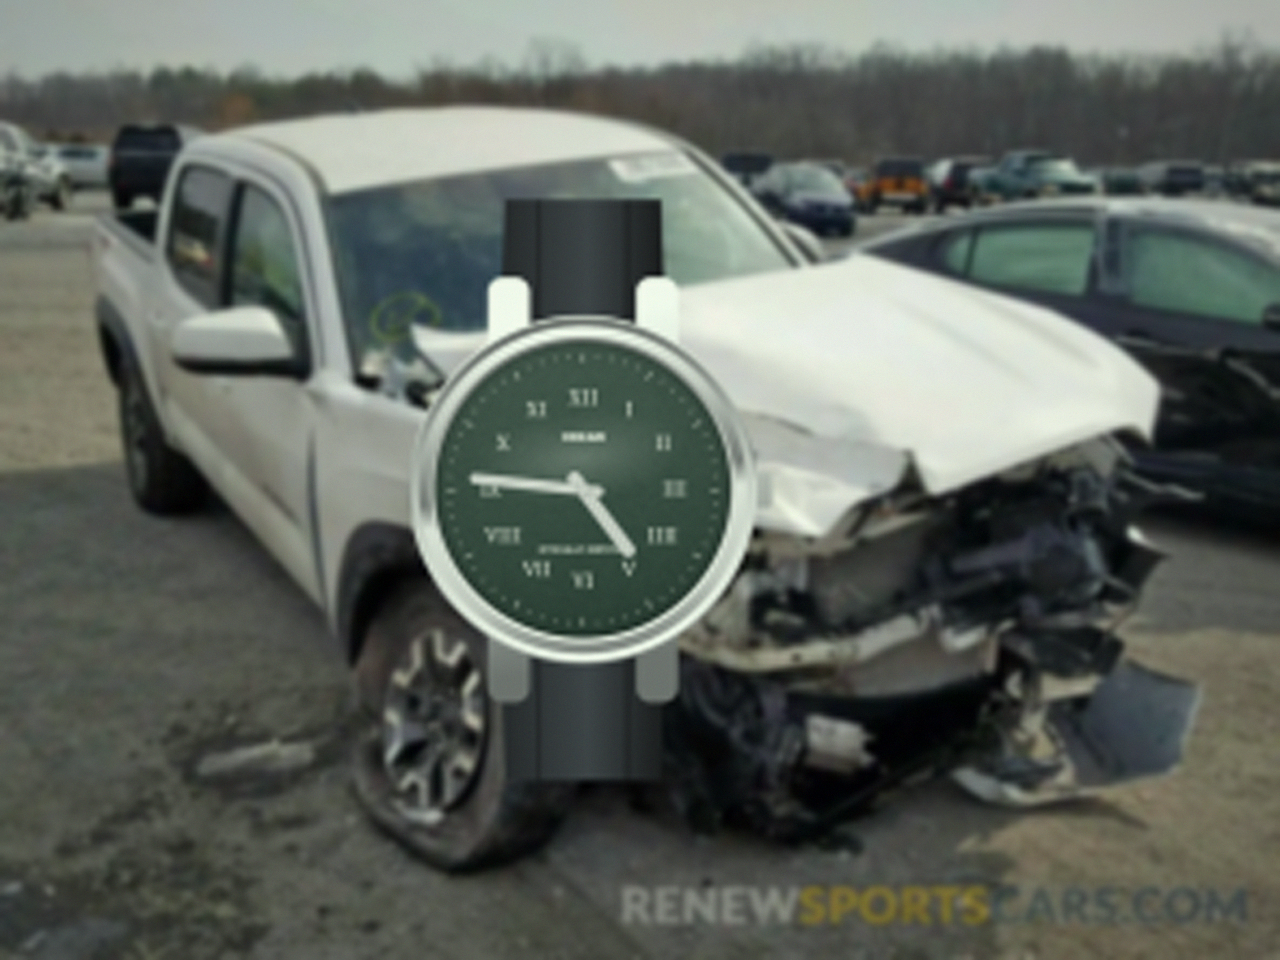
4:46
